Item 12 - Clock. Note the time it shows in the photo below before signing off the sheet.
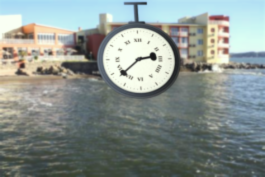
2:38
